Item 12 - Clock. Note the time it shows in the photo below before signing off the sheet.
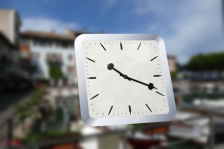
10:19
